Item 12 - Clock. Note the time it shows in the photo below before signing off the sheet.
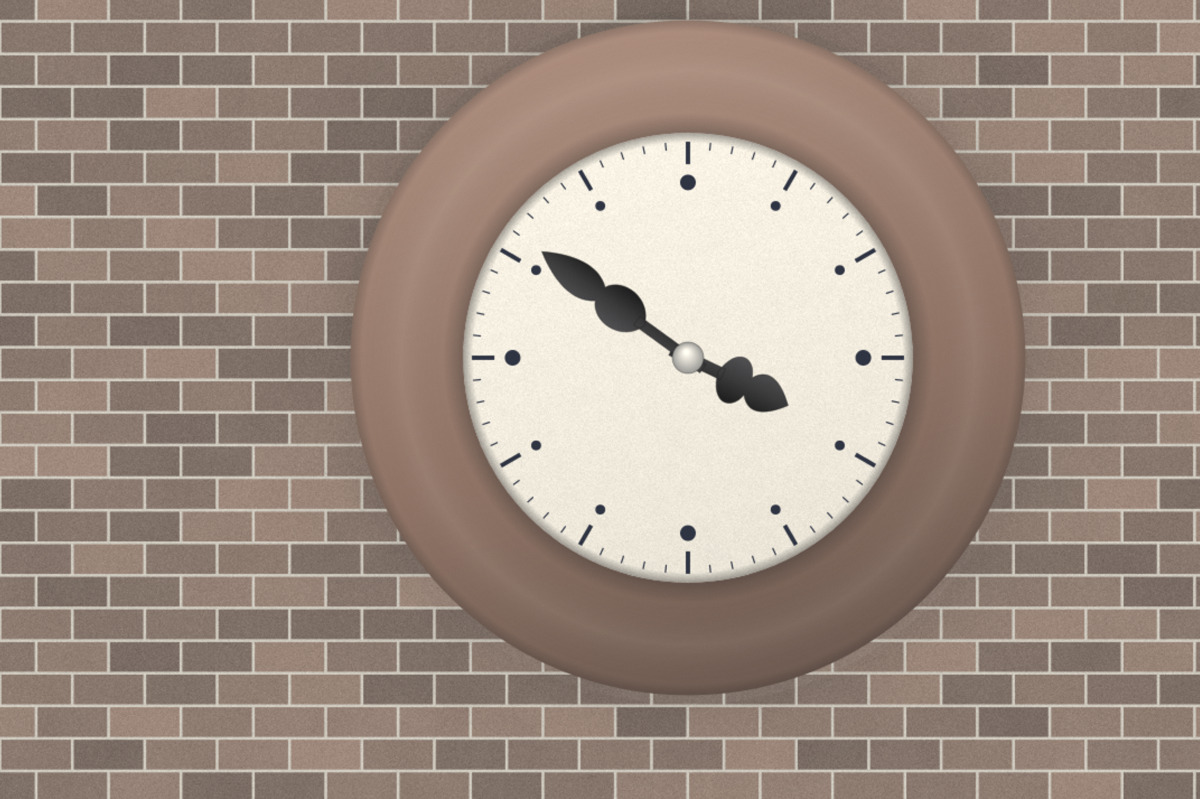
3:51
